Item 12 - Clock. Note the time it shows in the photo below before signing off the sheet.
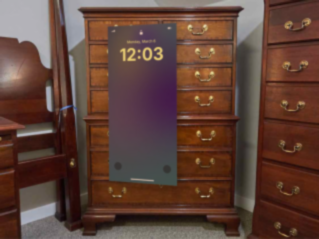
12:03
